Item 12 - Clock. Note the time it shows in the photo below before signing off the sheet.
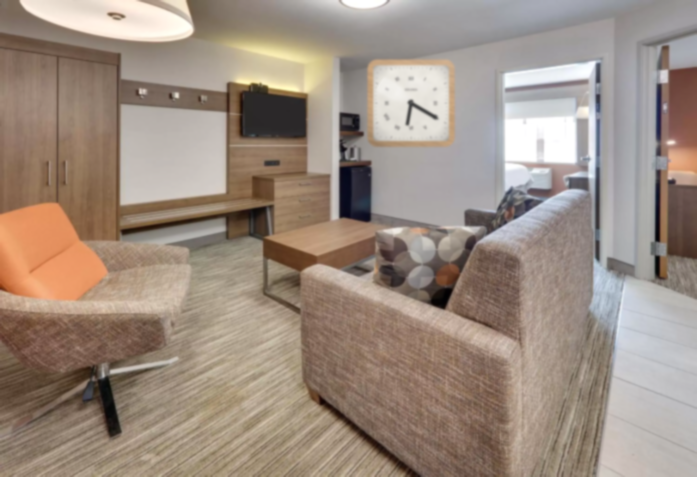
6:20
